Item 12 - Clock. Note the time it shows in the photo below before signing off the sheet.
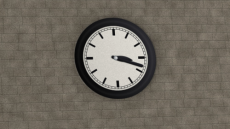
3:18
